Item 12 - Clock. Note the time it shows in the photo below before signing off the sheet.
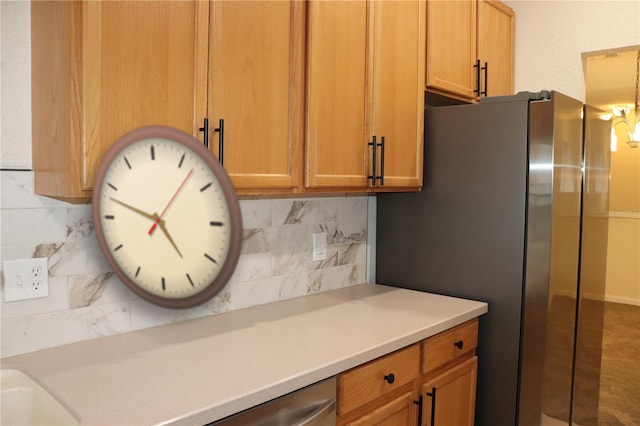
4:48:07
